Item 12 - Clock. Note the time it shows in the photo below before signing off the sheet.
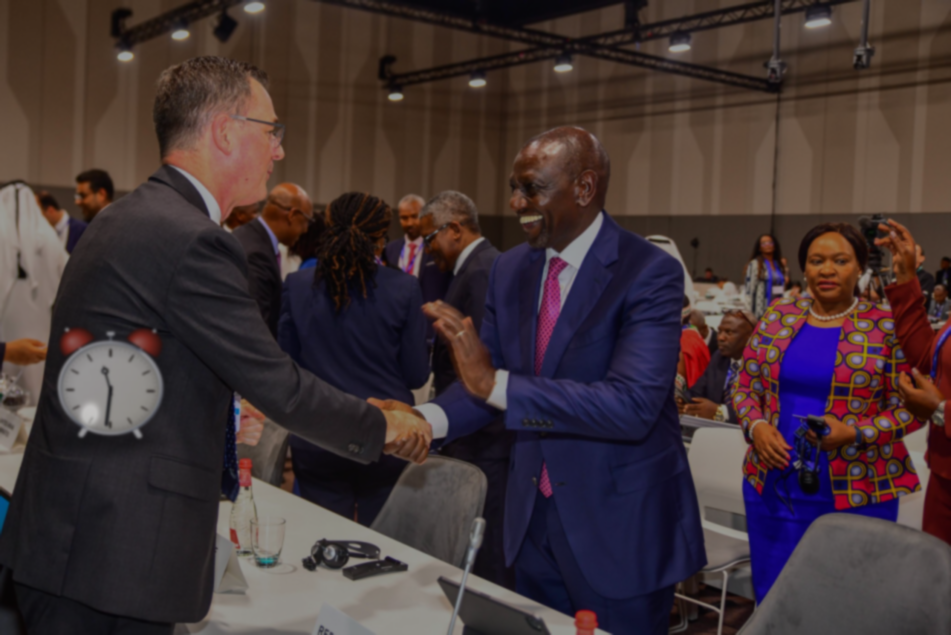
11:31
